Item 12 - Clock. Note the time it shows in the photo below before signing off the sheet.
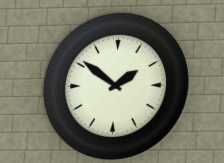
1:51
